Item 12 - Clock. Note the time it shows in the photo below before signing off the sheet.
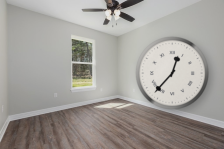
12:37
